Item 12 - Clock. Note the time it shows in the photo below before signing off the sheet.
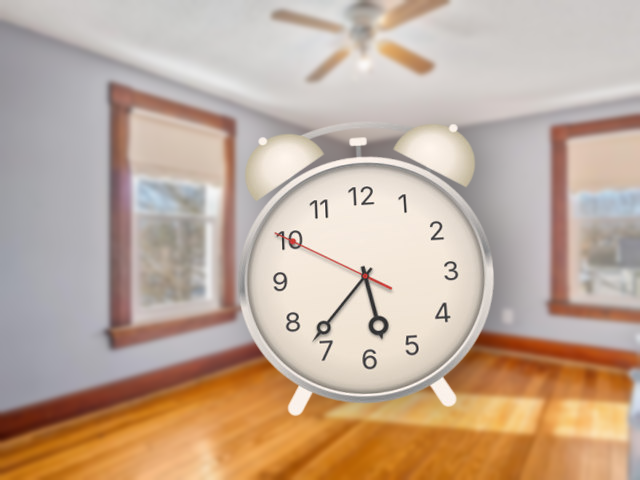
5:36:50
